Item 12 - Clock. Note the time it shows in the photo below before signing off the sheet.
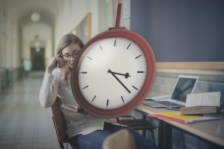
3:22
